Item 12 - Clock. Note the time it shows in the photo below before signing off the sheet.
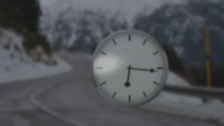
6:16
